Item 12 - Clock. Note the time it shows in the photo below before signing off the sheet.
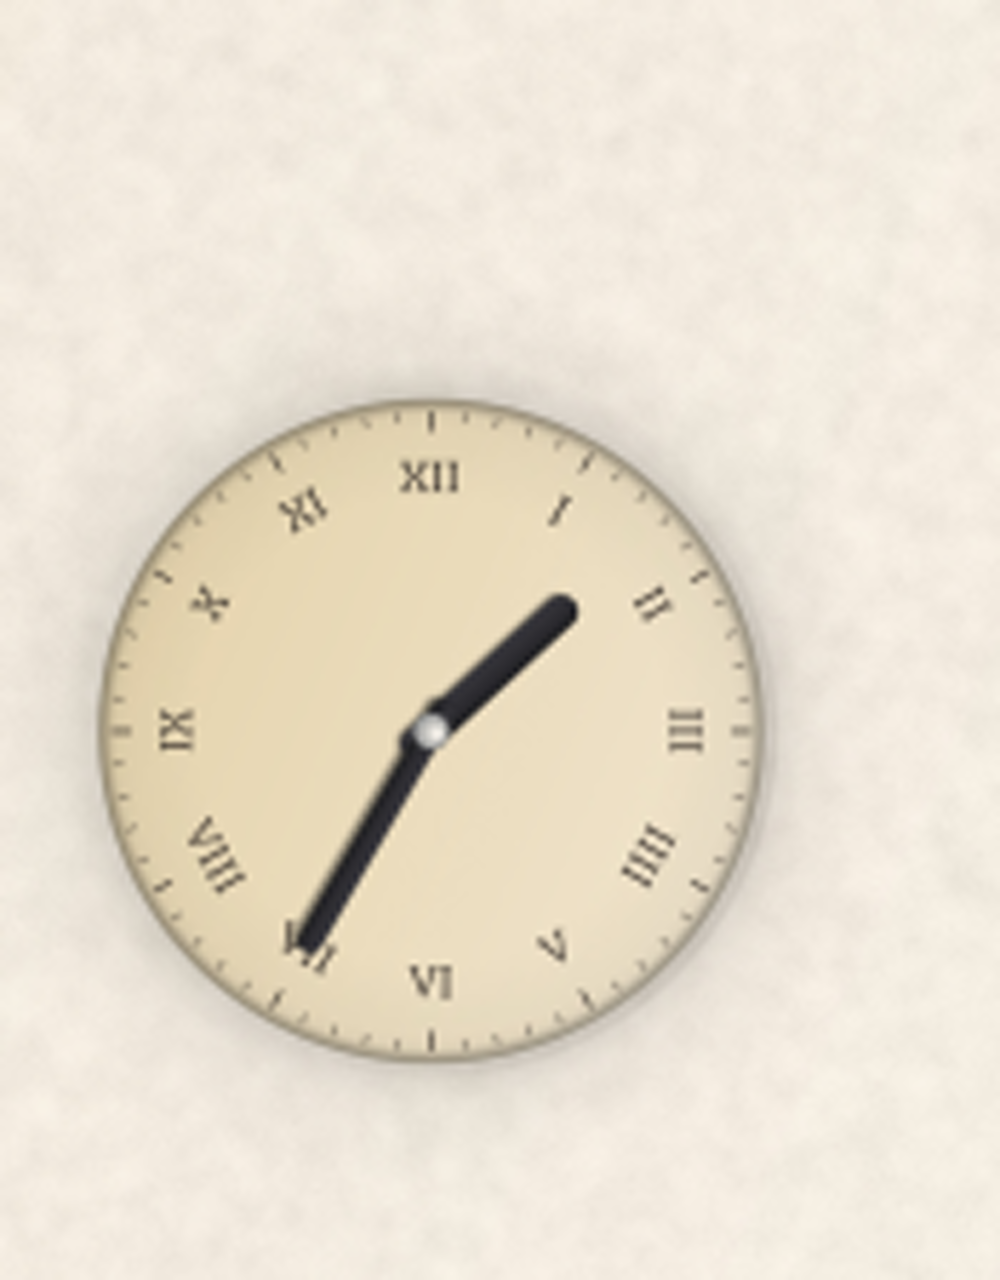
1:35
